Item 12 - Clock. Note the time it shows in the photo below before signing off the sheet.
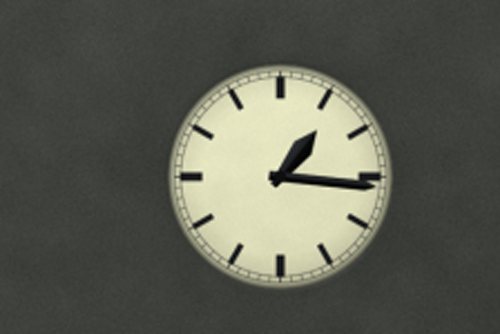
1:16
